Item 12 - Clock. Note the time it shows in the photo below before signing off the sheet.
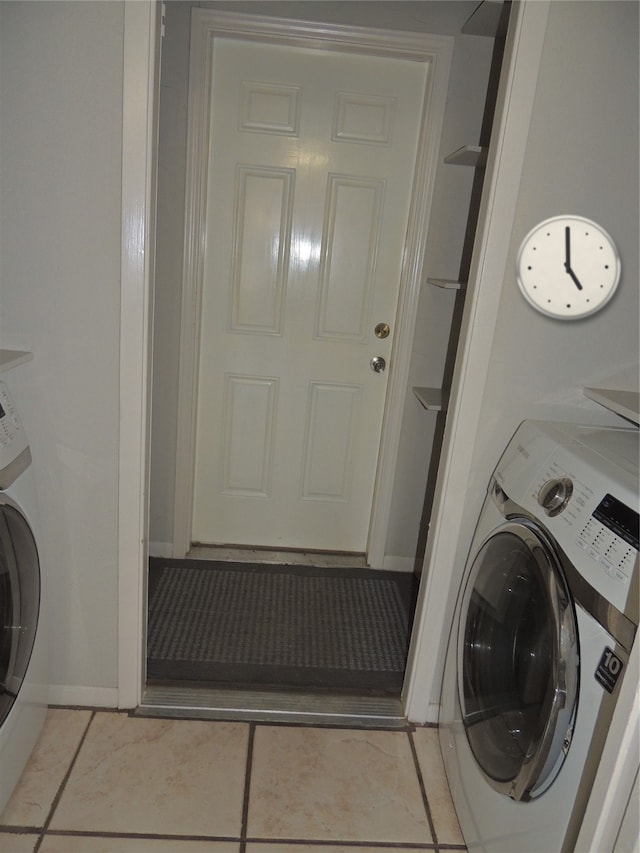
5:00
